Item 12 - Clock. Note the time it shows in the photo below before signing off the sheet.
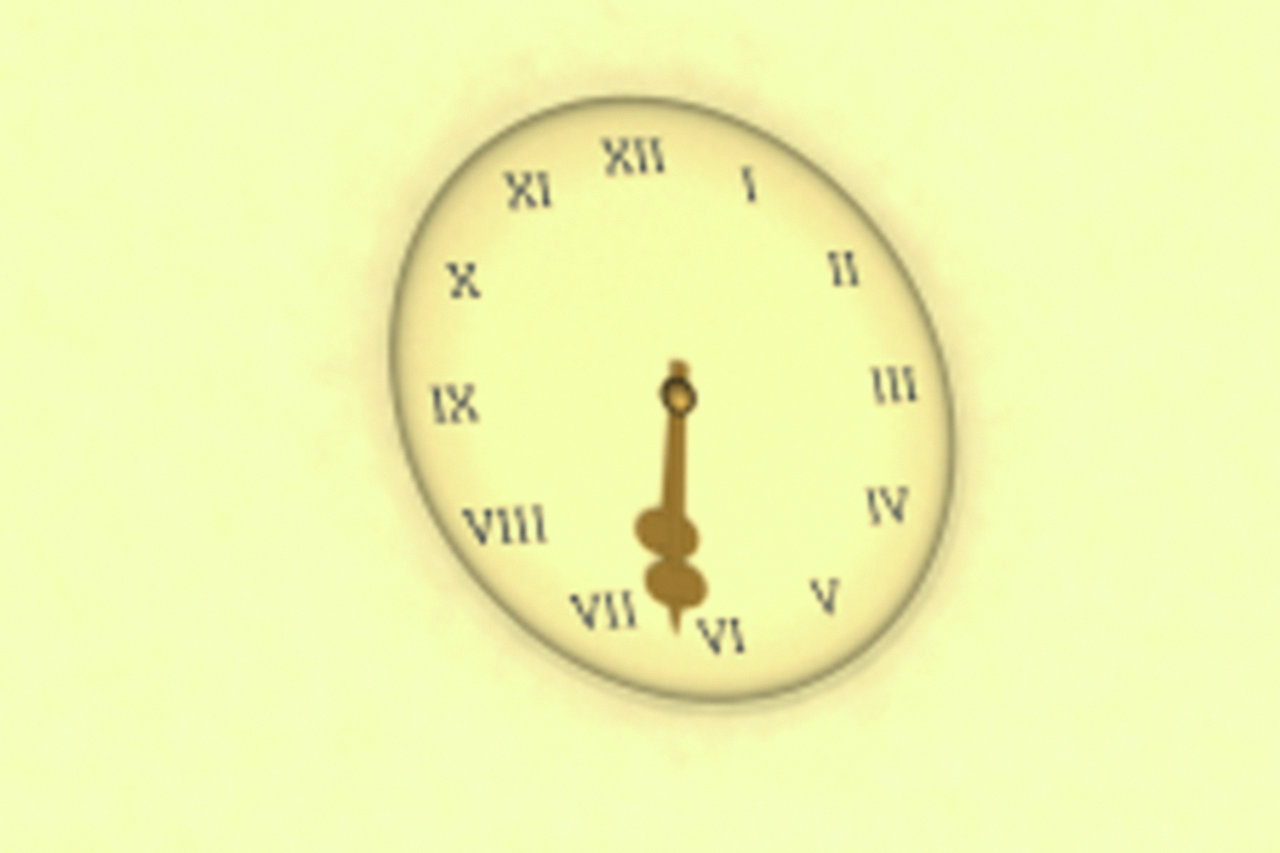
6:32
